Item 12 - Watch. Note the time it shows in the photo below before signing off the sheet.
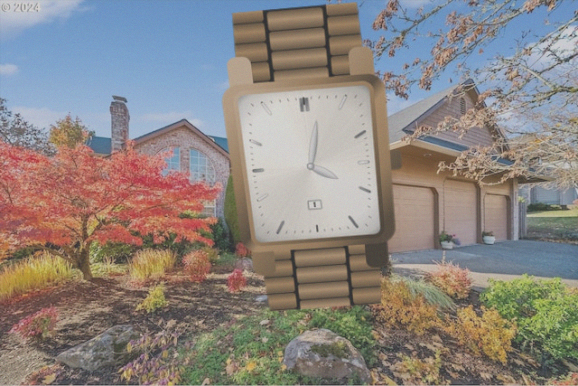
4:02
